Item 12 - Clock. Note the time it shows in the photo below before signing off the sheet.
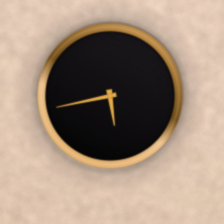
5:43
